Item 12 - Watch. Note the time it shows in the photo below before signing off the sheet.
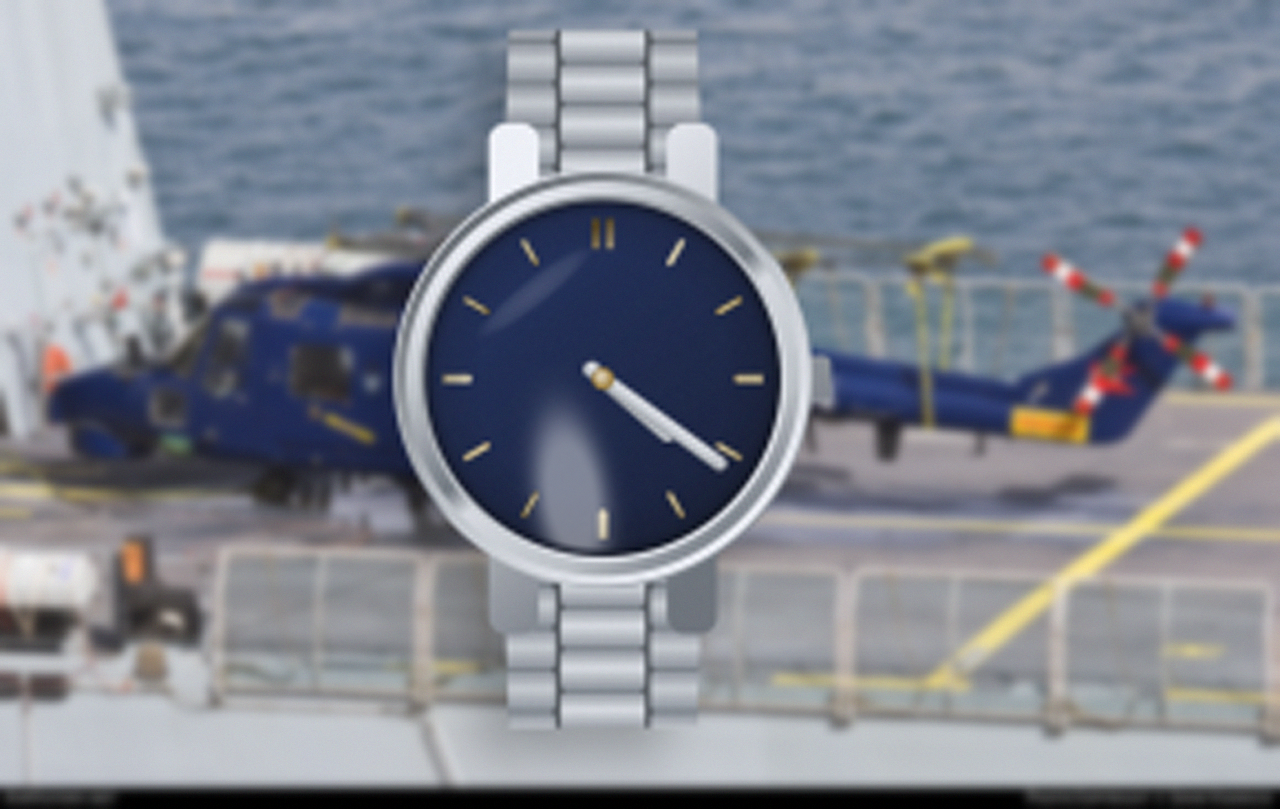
4:21
